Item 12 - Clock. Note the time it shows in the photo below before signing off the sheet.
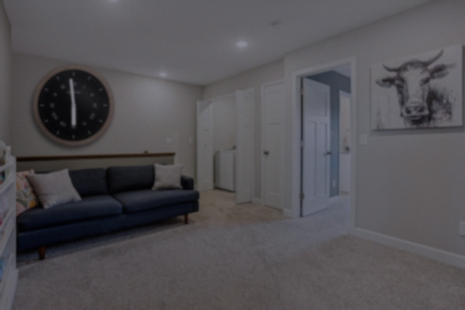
5:59
